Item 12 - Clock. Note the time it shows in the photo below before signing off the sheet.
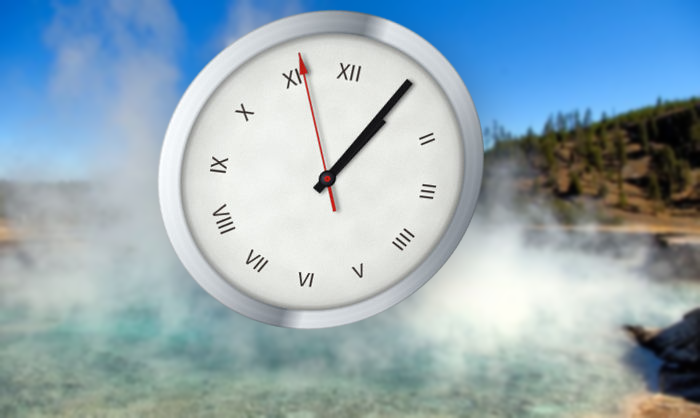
1:04:56
